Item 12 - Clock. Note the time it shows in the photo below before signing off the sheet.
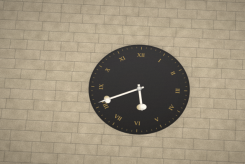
5:41
